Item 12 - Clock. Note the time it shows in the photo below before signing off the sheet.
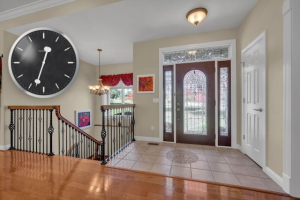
12:33
